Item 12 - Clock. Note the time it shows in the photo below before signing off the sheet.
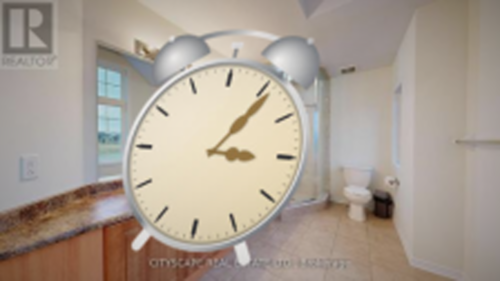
3:06
